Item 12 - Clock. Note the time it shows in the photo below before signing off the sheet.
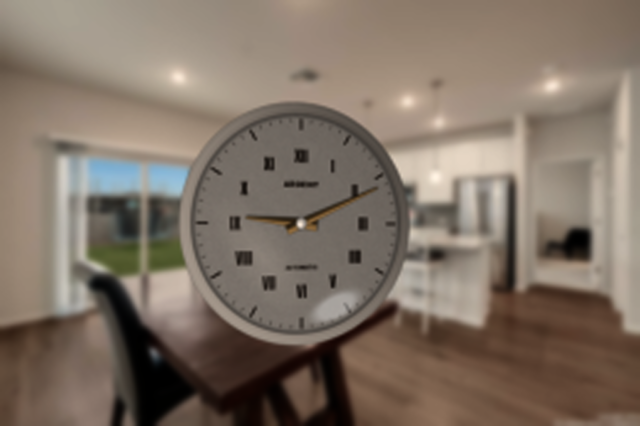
9:11
